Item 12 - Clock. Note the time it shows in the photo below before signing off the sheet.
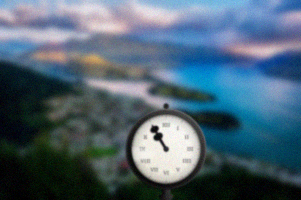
10:55
